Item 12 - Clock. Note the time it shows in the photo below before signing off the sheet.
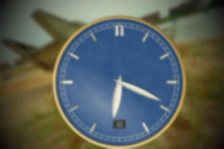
6:19
